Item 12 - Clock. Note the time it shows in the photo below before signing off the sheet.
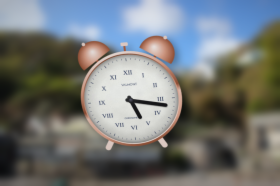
5:17
